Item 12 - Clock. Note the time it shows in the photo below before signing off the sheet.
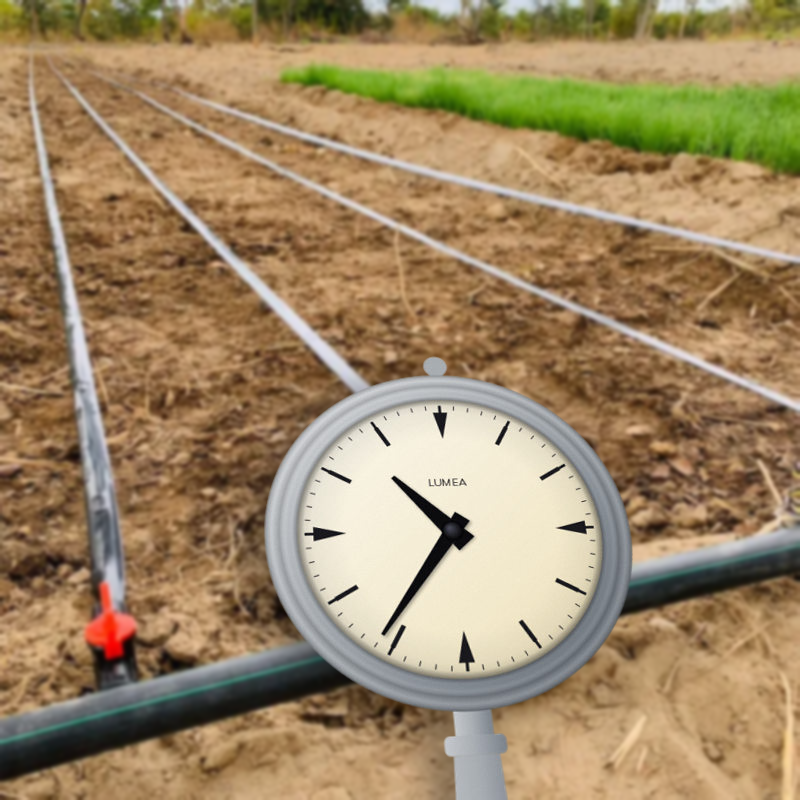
10:36
